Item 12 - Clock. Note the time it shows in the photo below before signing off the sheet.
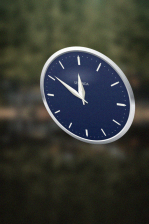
11:51
